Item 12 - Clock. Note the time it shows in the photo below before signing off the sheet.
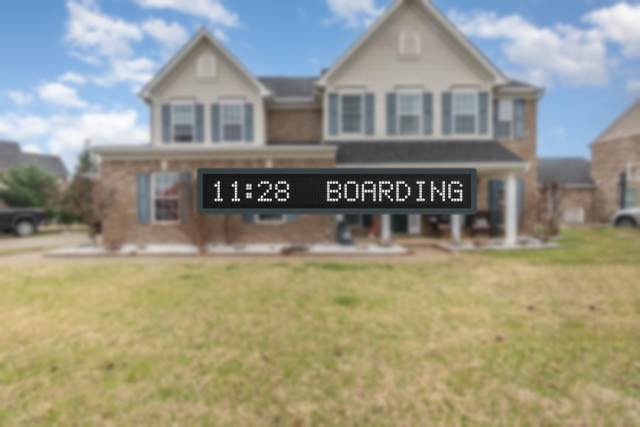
11:28
